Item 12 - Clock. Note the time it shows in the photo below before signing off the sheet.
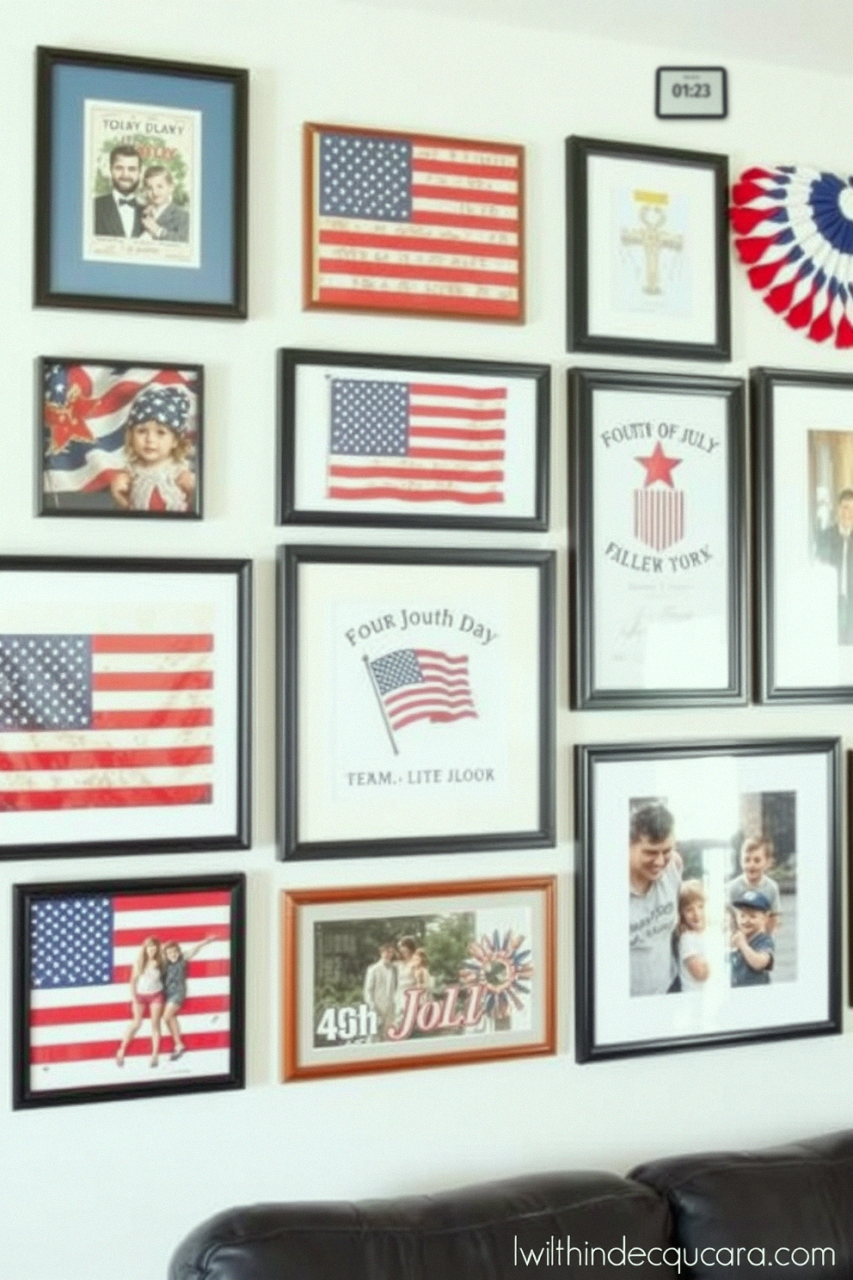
1:23
